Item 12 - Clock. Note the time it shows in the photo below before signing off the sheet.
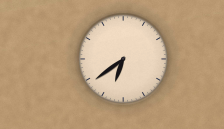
6:39
